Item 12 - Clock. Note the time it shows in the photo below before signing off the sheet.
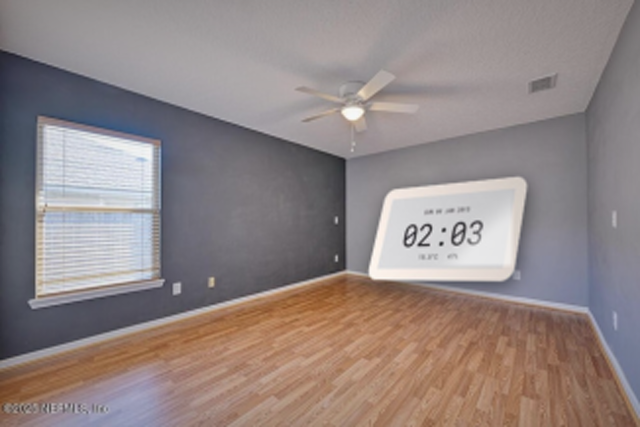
2:03
